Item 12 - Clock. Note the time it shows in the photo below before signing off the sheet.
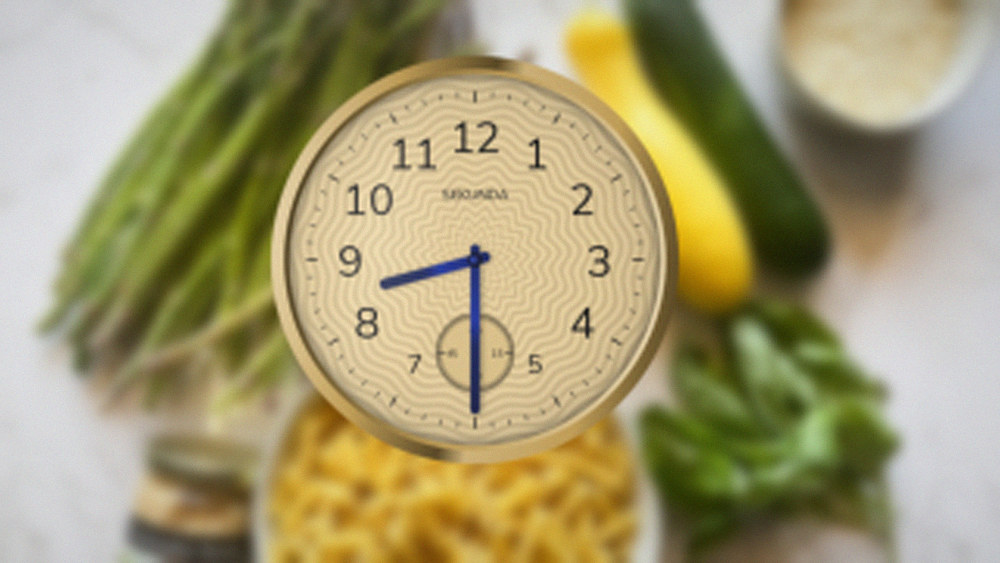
8:30
